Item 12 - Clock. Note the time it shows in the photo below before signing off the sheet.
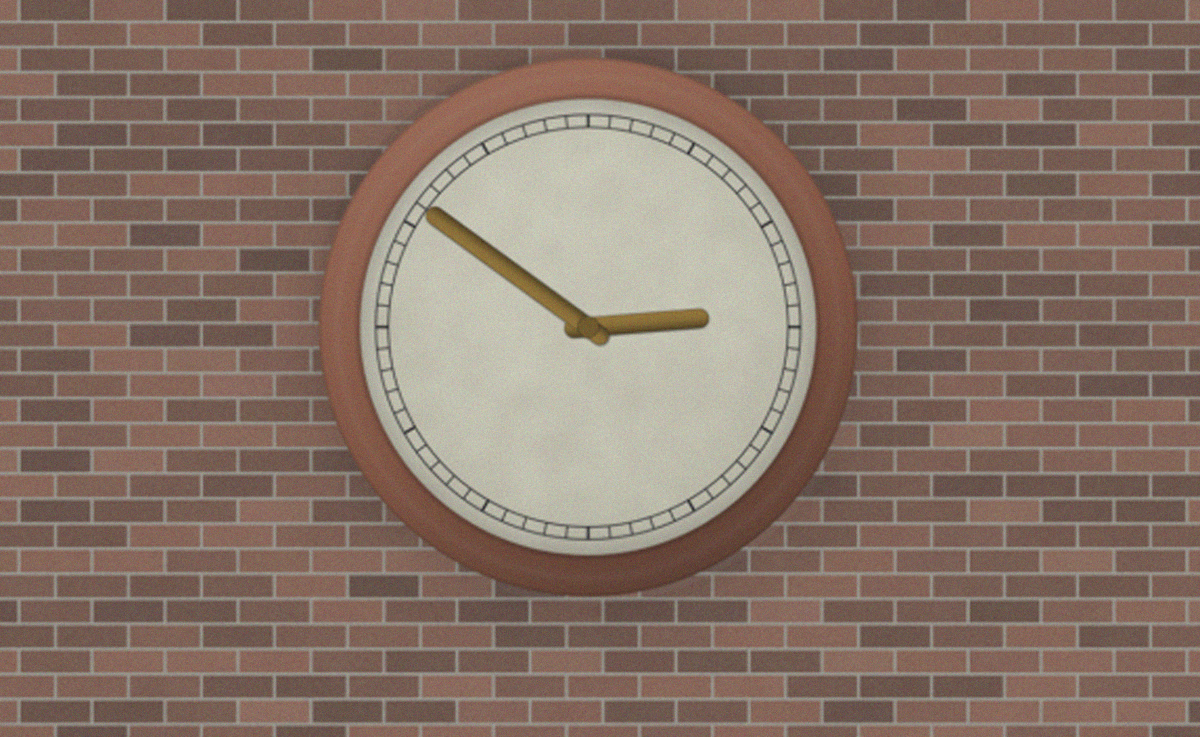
2:51
